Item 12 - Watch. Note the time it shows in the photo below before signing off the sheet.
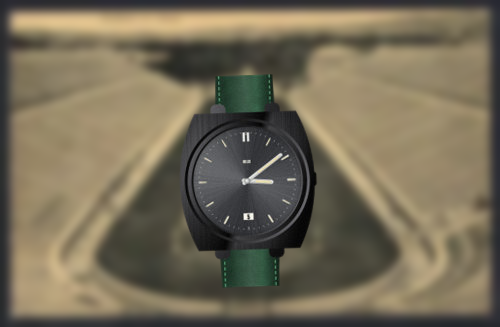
3:09
